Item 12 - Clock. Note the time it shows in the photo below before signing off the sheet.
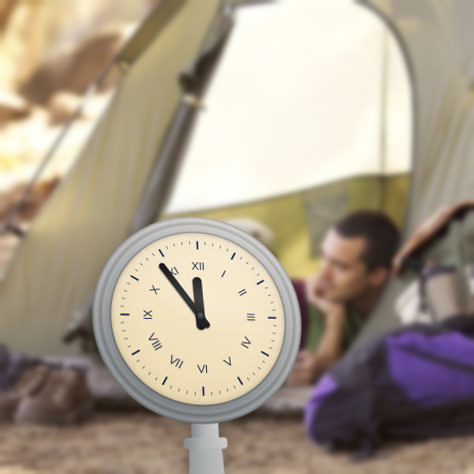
11:54
